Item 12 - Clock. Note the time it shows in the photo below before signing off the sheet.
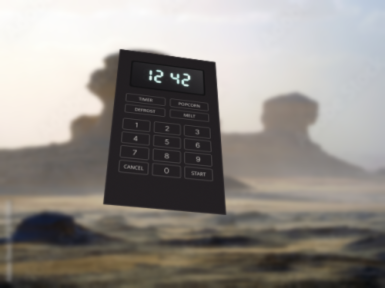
12:42
